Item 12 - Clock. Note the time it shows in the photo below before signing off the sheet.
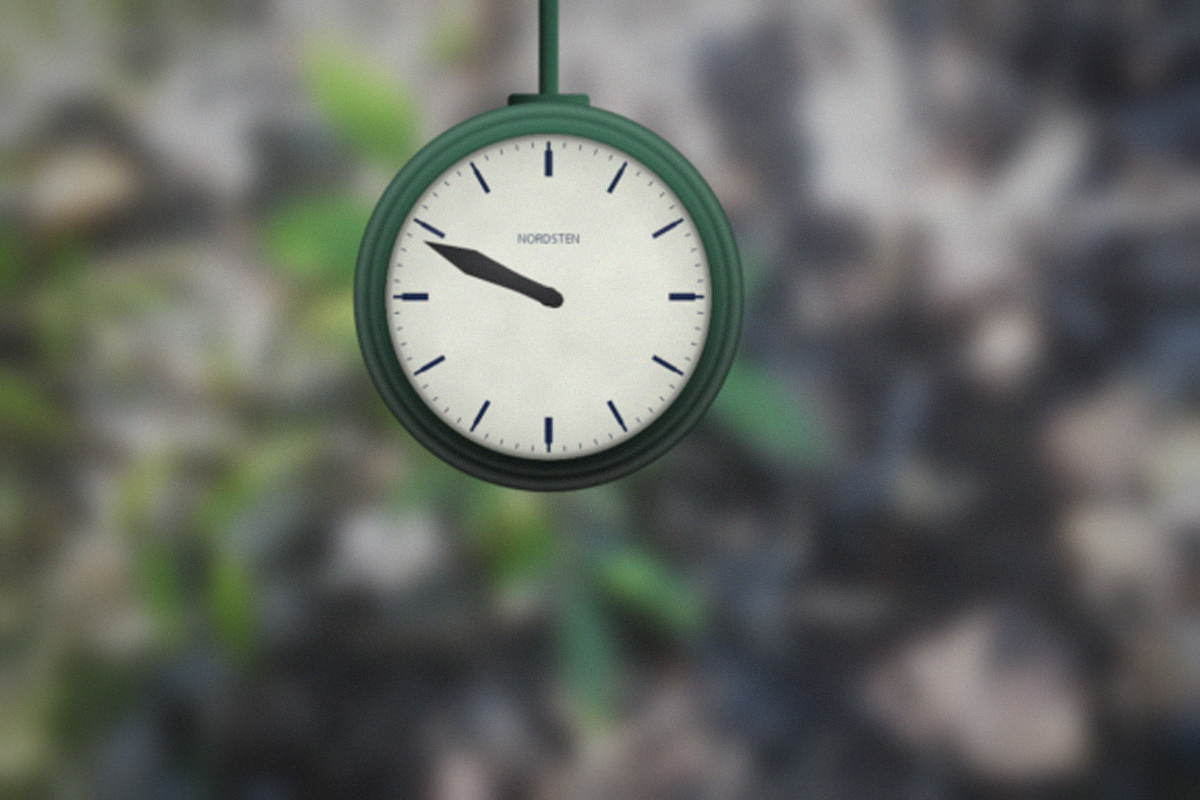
9:49
